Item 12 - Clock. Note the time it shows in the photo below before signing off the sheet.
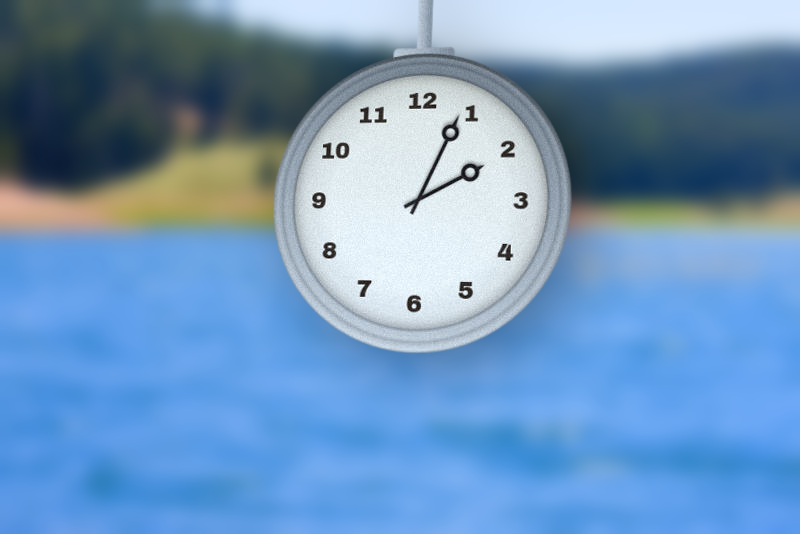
2:04
